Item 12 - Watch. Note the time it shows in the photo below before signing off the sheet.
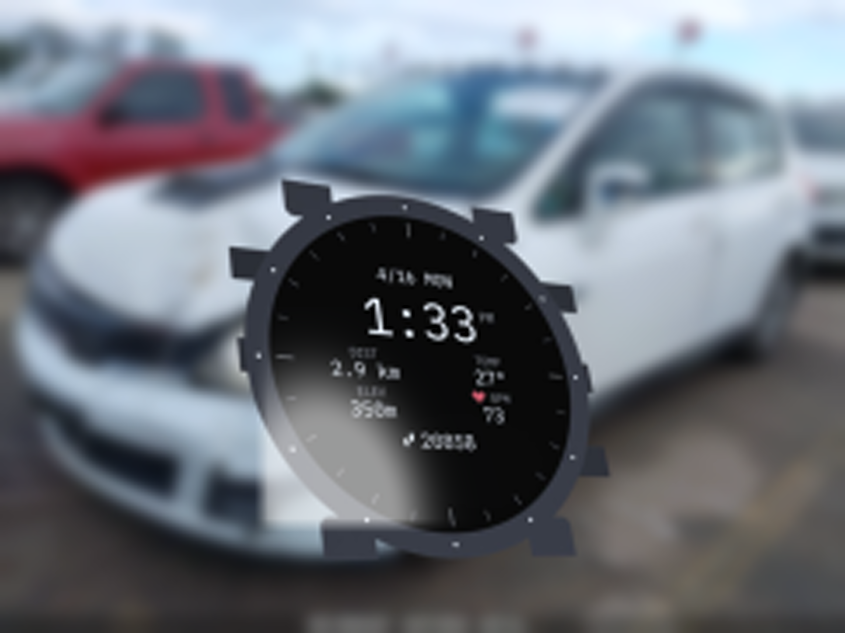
1:33
